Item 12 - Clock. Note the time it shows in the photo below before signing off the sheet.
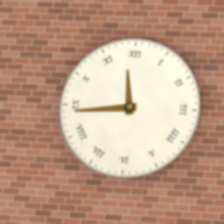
11:44
